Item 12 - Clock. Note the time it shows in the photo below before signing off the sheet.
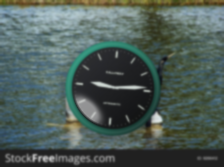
9:14
